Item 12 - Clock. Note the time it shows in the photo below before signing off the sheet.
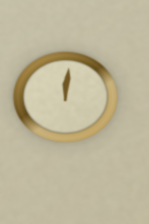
12:01
